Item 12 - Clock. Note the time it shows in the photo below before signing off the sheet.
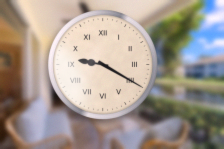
9:20
